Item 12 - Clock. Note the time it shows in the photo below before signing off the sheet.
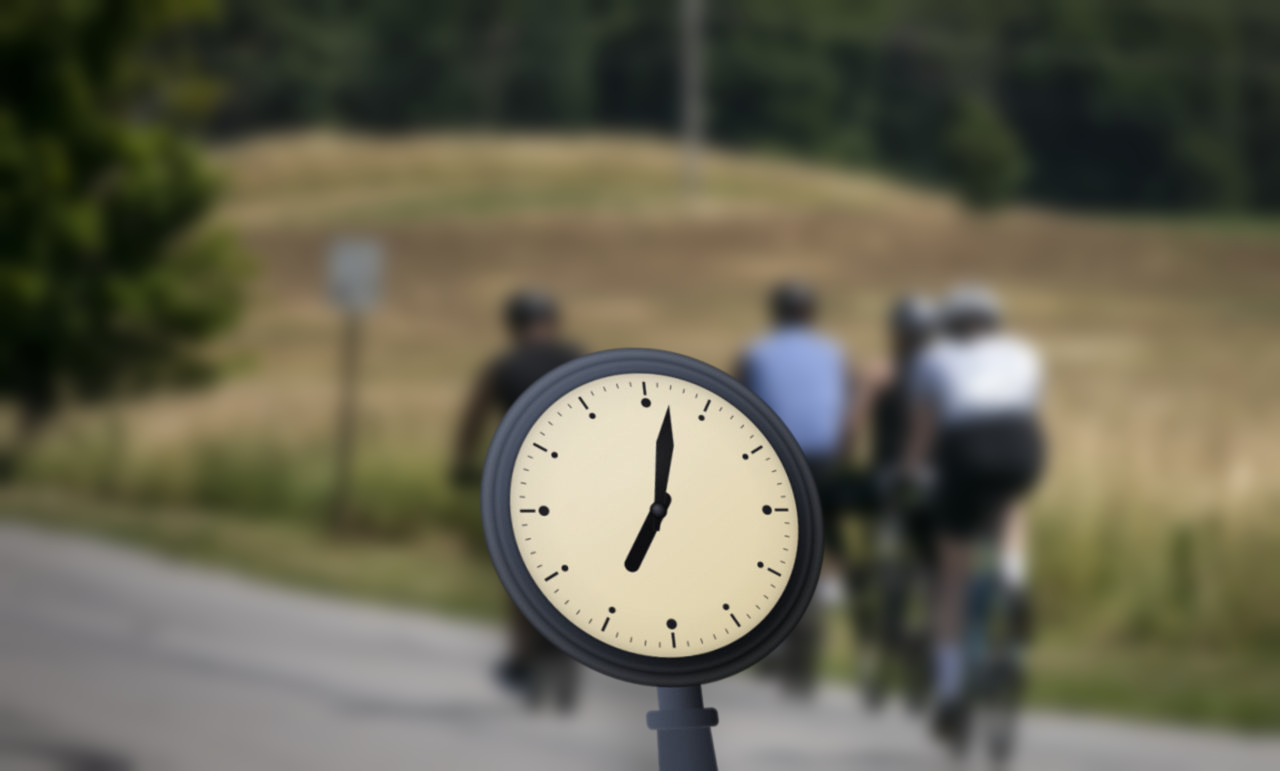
7:02
